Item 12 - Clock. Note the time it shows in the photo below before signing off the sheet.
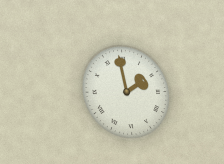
1:59
